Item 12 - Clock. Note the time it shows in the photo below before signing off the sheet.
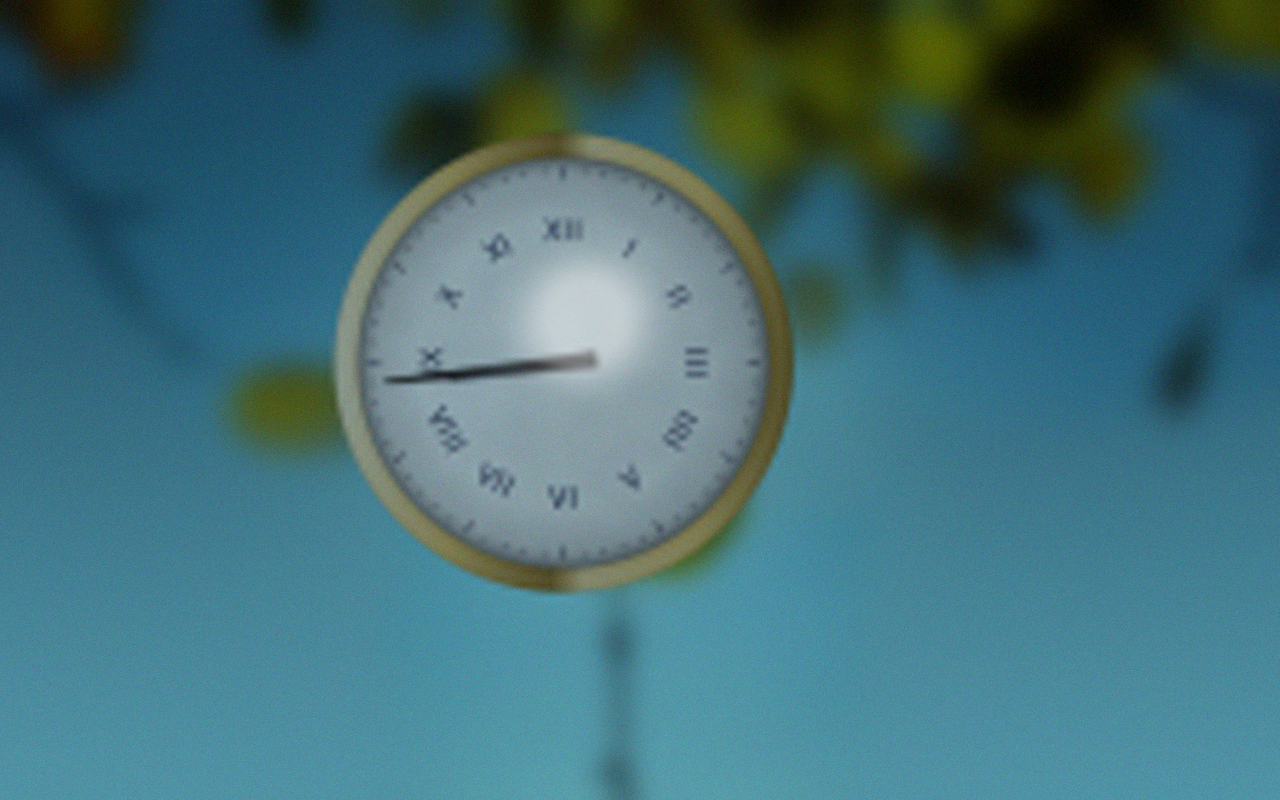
8:44
